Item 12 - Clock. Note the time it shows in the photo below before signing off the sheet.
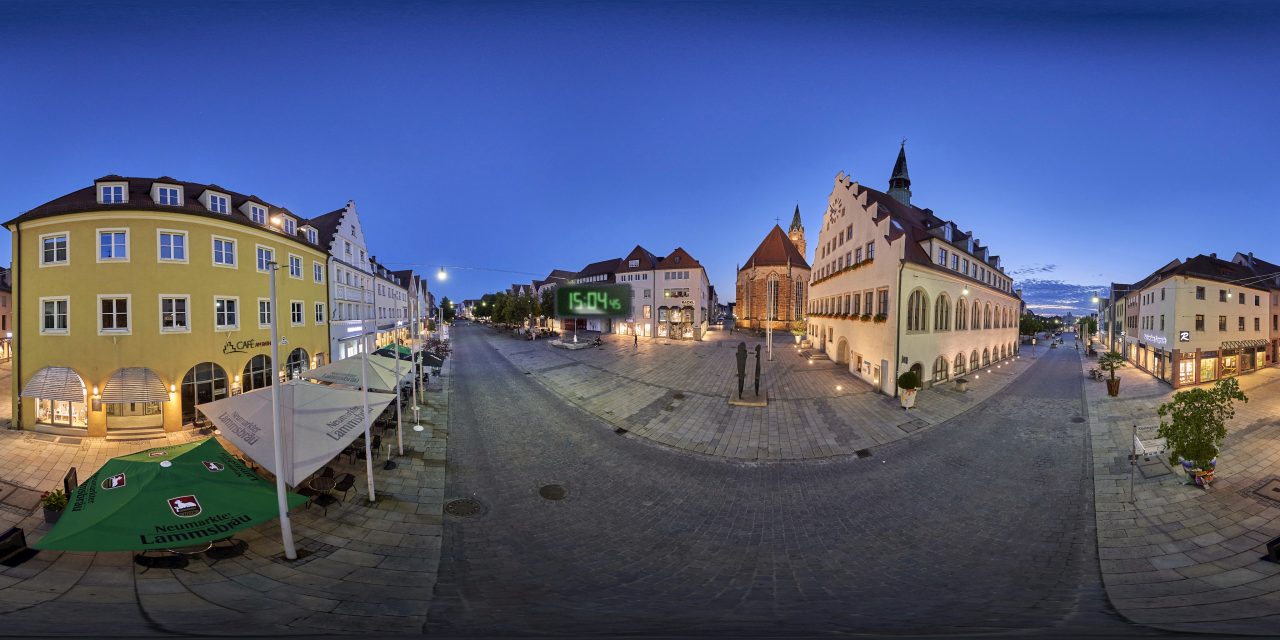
15:04
